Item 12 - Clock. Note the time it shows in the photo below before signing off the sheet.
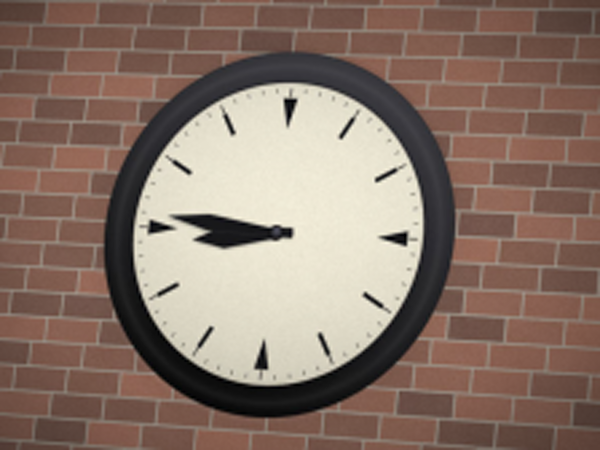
8:46
